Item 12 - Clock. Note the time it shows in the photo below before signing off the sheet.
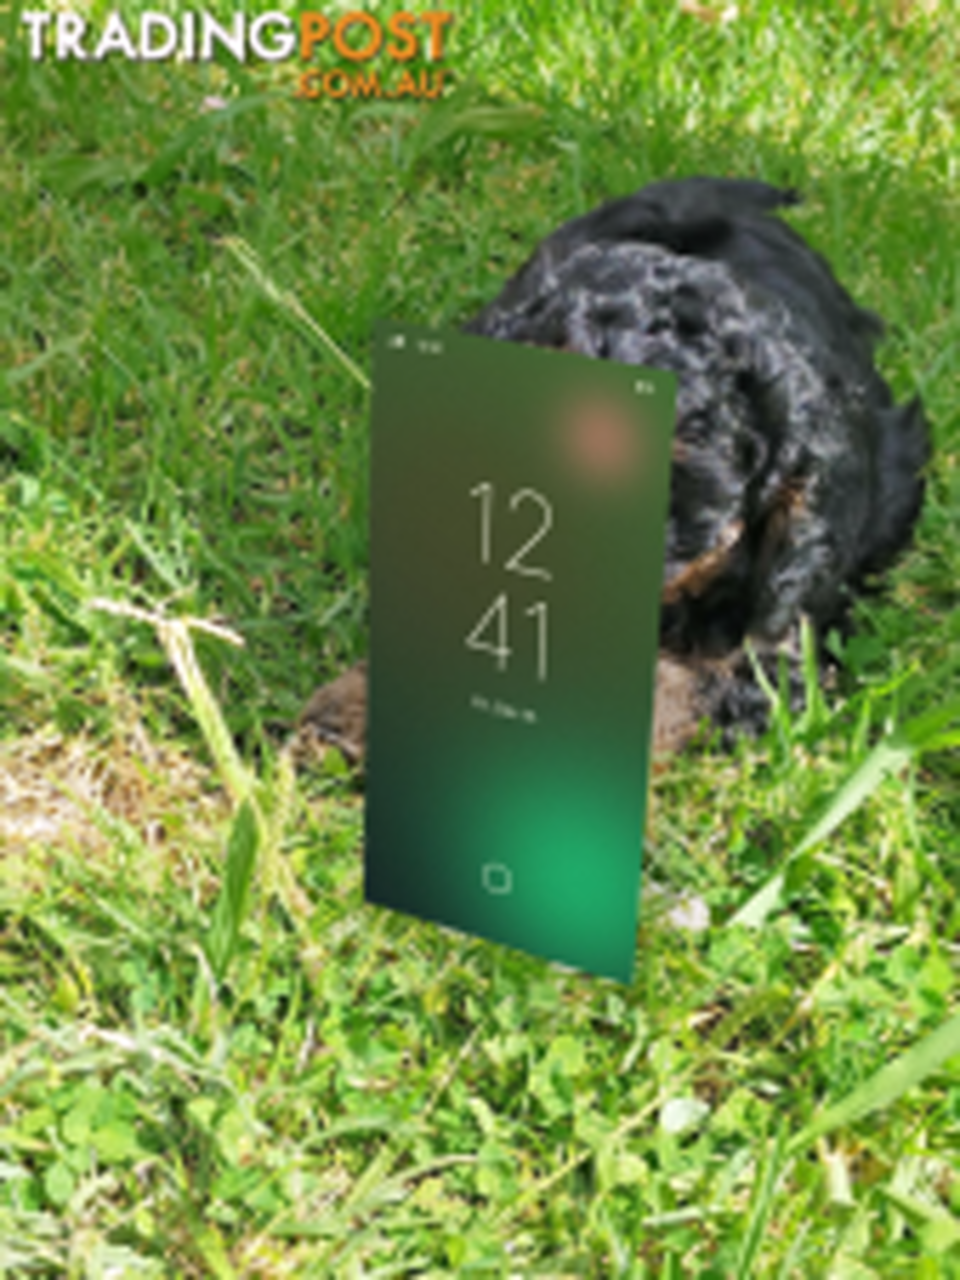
12:41
